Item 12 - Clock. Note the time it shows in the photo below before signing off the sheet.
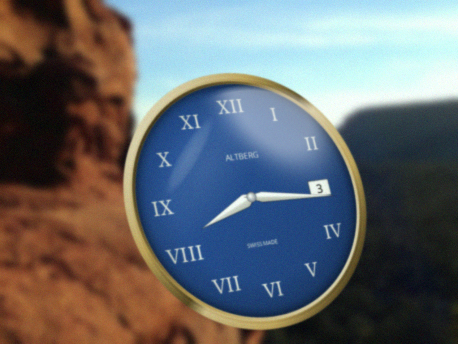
8:16
